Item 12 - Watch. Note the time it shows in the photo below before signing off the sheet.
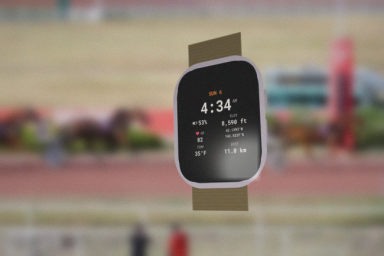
4:34
